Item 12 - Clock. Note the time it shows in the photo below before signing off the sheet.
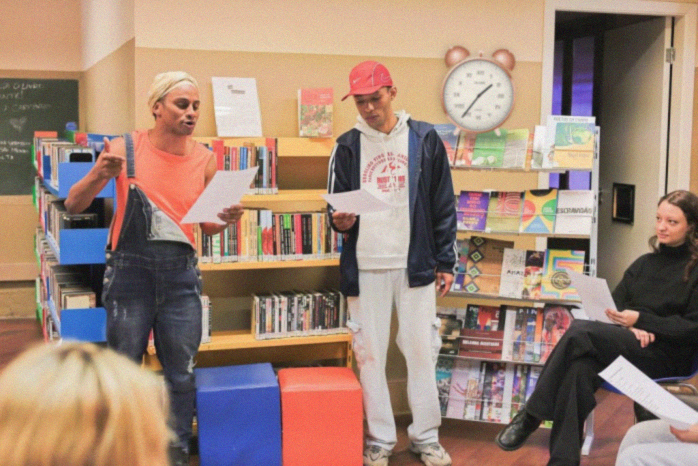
1:36
